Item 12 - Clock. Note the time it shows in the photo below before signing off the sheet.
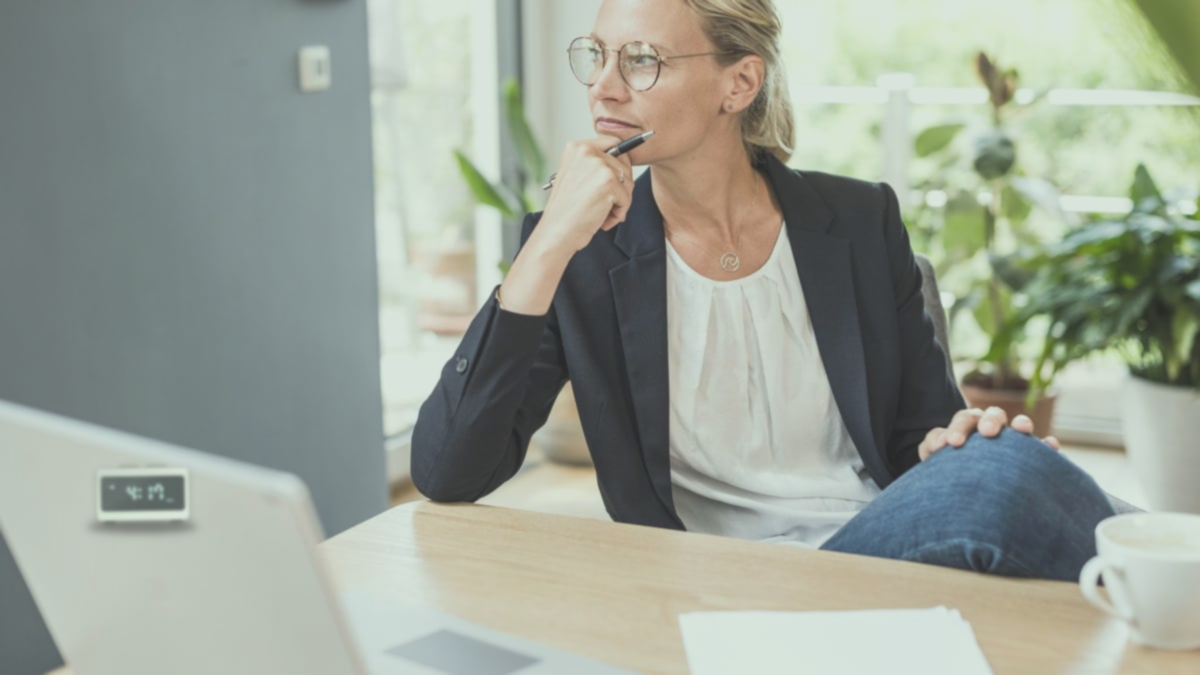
4:17
